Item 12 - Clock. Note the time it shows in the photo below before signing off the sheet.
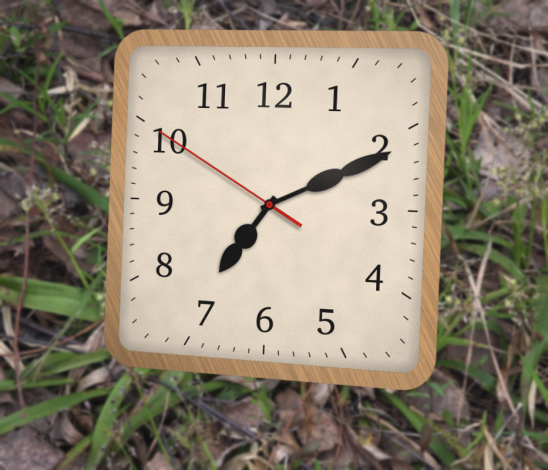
7:10:50
